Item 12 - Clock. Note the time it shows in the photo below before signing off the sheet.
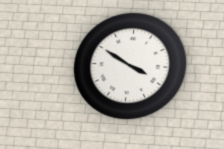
3:50
